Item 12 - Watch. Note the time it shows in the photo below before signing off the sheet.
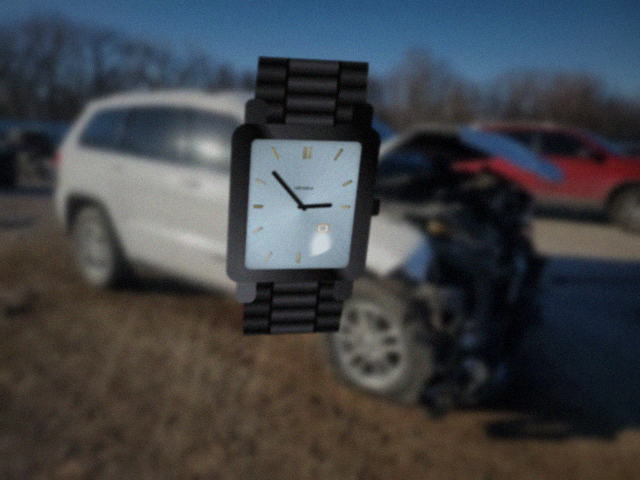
2:53
